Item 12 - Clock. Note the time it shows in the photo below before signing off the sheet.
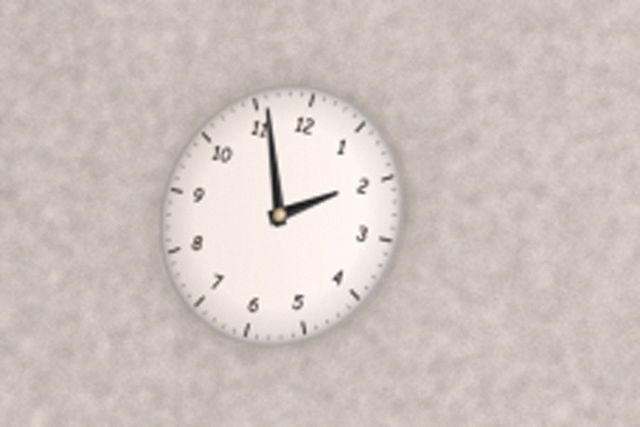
1:56
